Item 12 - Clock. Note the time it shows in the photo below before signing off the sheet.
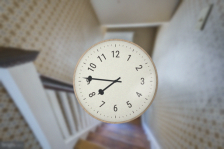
7:46
